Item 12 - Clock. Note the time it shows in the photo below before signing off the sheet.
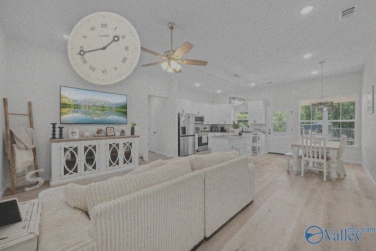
1:43
